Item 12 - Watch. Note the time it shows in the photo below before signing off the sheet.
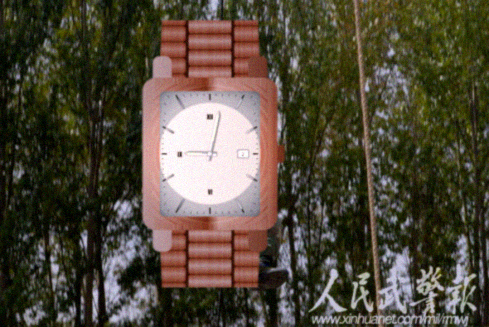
9:02
